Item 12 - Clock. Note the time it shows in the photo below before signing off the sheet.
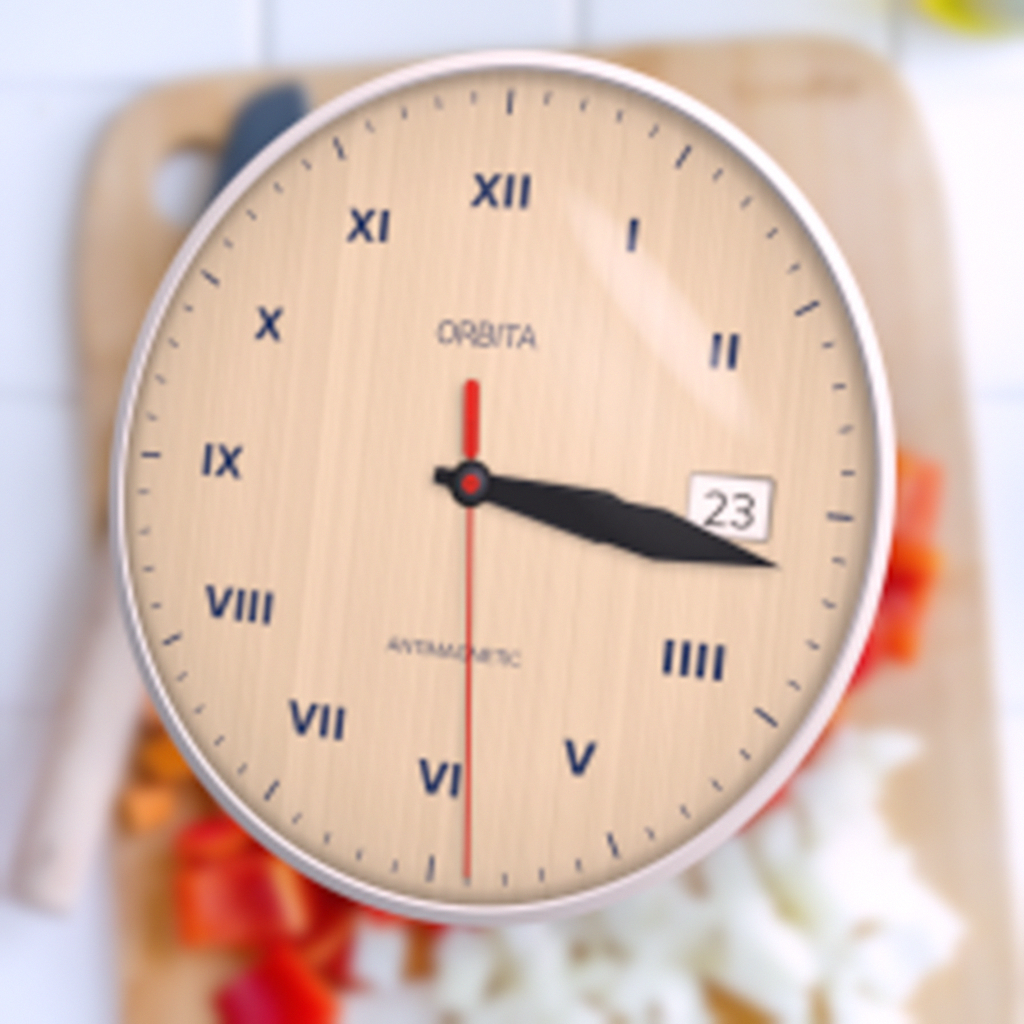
3:16:29
